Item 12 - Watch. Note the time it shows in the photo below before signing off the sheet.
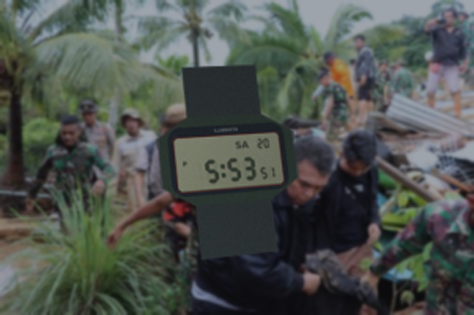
5:53:51
